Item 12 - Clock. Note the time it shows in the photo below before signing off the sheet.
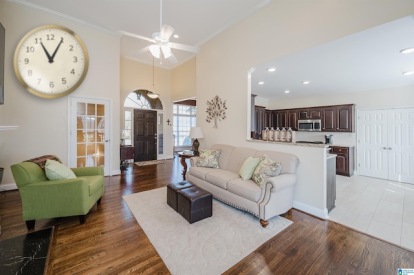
11:05
